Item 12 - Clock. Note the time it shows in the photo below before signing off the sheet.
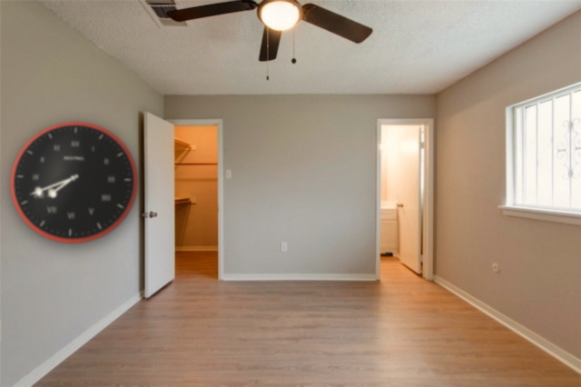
7:41
